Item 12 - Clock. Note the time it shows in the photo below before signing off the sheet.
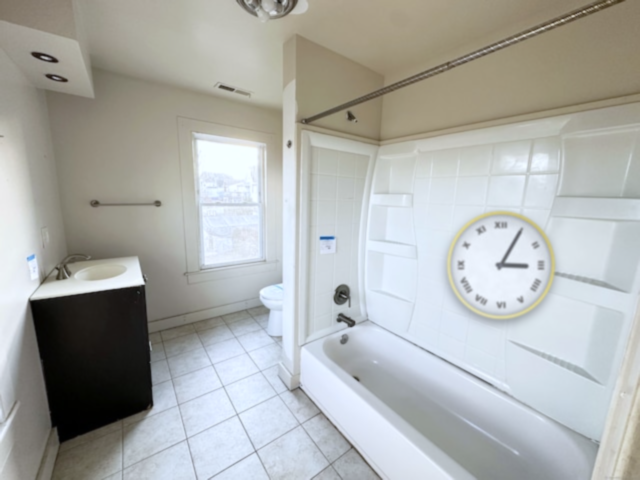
3:05
